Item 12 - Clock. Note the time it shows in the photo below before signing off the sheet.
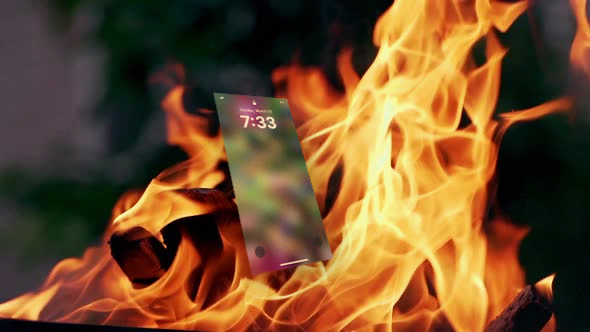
7:33
